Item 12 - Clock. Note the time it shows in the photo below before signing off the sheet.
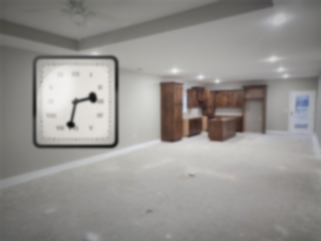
2:32
